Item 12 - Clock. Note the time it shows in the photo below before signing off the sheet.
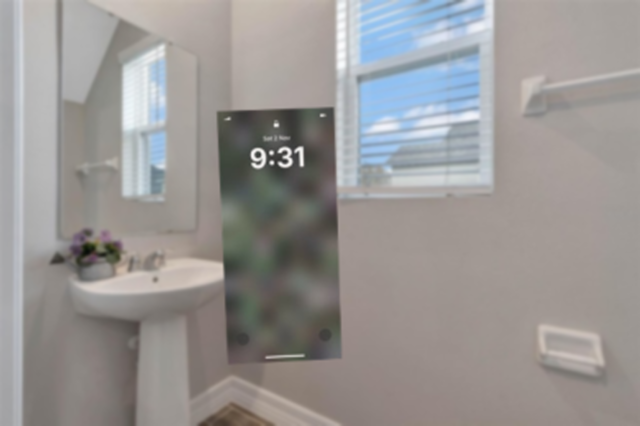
9:31
